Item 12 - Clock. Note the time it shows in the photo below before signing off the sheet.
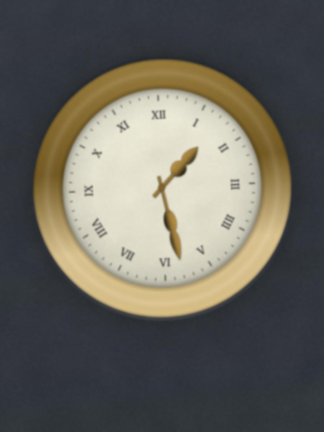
1:28
